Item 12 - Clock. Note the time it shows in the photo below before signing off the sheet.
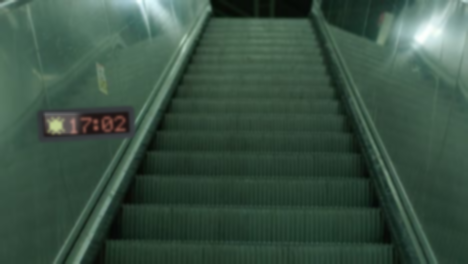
17:02
